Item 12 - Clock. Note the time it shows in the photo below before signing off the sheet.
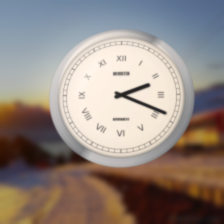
2:19
